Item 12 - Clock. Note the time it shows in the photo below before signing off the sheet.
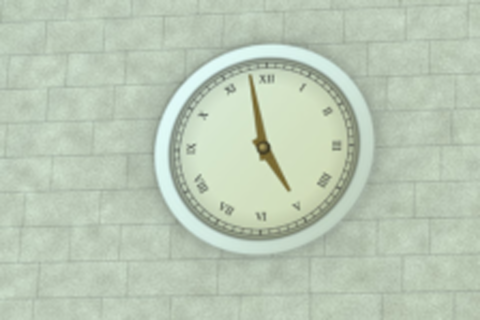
4:58
